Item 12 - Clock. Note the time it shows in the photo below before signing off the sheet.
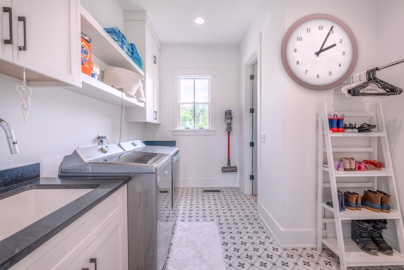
2:04
